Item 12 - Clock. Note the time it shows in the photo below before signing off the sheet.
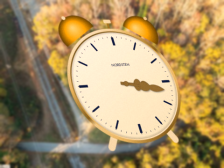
3:17
